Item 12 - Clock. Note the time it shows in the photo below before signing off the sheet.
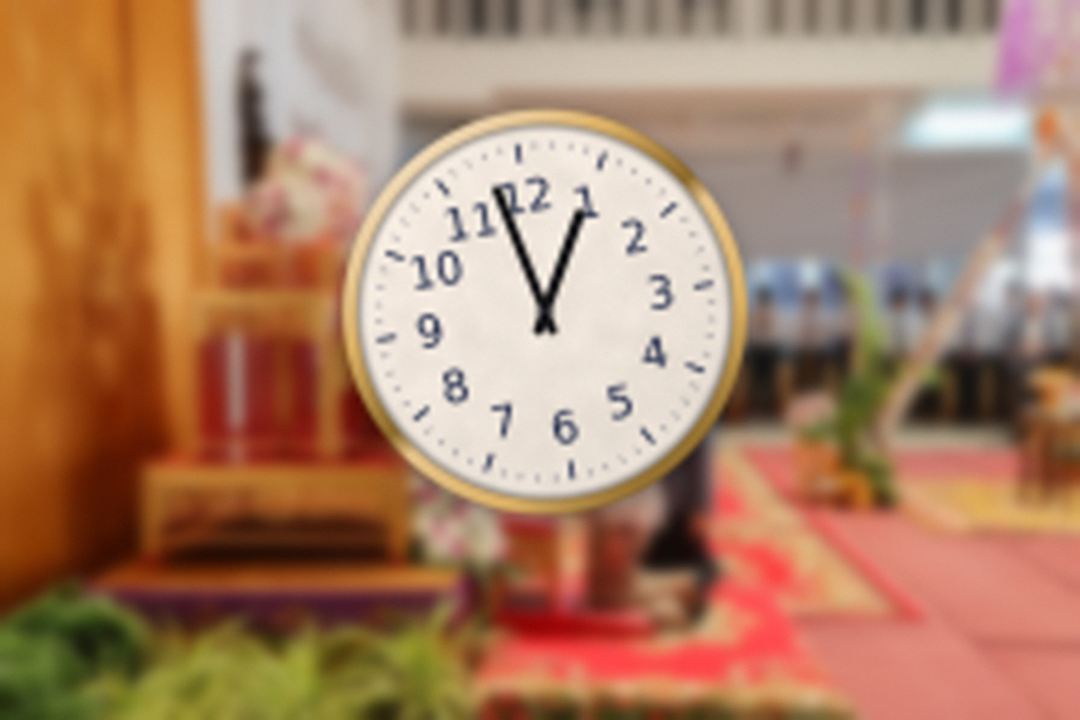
12:58
